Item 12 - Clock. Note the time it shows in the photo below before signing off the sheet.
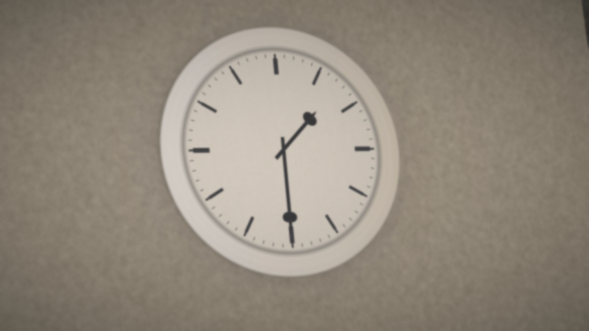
1:30
